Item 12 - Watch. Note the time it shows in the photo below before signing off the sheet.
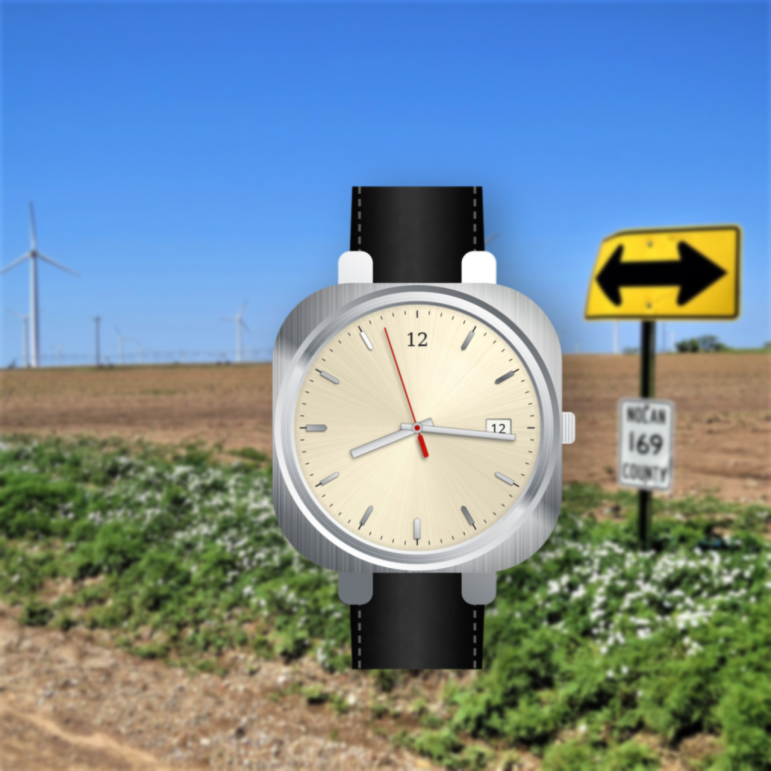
8:15:57
